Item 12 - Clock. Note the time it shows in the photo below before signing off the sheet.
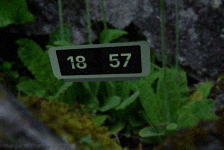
18:57
